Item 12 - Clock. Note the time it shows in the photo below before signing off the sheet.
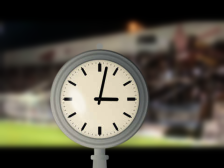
3:02
